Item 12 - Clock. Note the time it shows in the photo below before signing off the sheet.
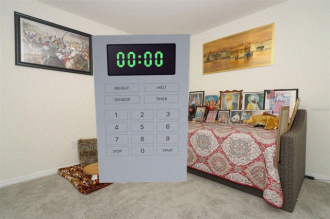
0:00
